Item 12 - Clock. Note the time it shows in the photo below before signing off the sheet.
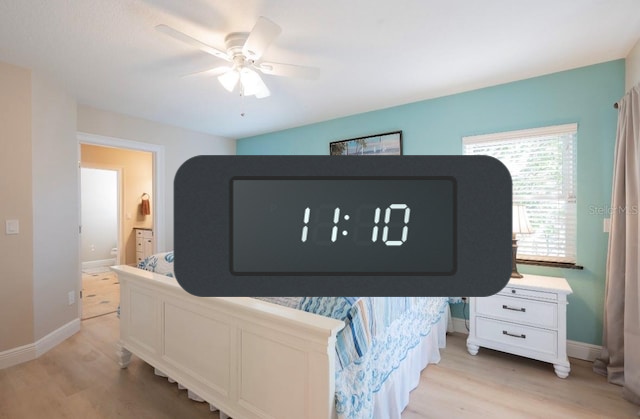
11:10
